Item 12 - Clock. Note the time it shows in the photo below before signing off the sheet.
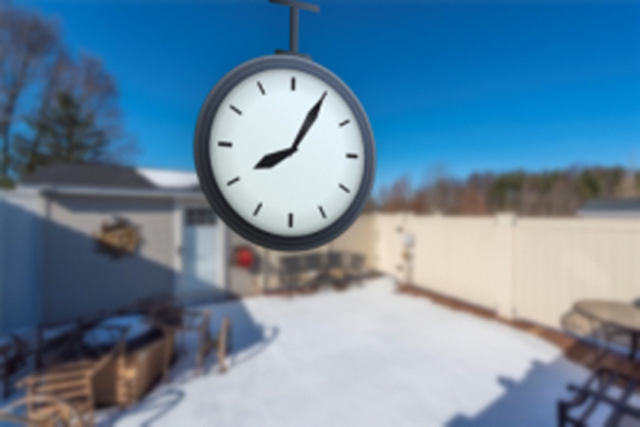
8:05
